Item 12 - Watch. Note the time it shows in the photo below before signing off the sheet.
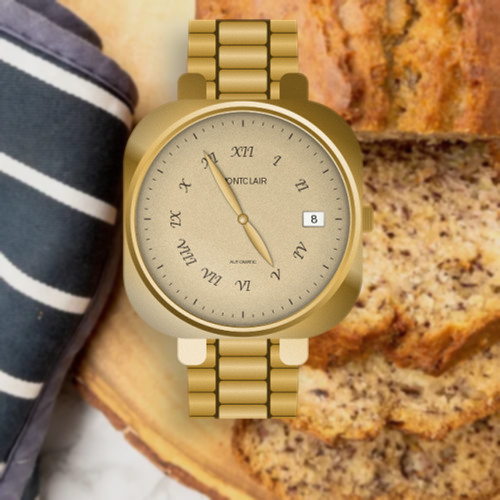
4:55
